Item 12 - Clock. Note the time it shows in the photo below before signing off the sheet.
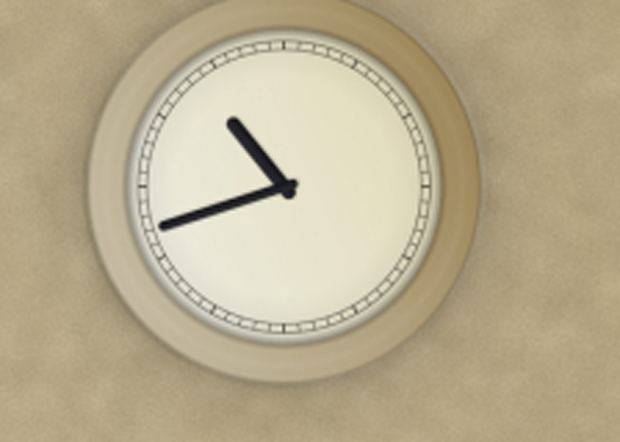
10:42
